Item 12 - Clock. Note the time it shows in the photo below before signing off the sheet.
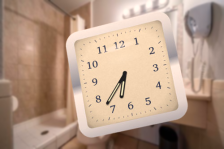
6:37
